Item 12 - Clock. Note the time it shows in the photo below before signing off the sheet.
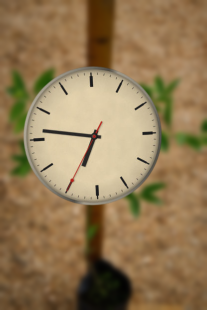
6:46:35
